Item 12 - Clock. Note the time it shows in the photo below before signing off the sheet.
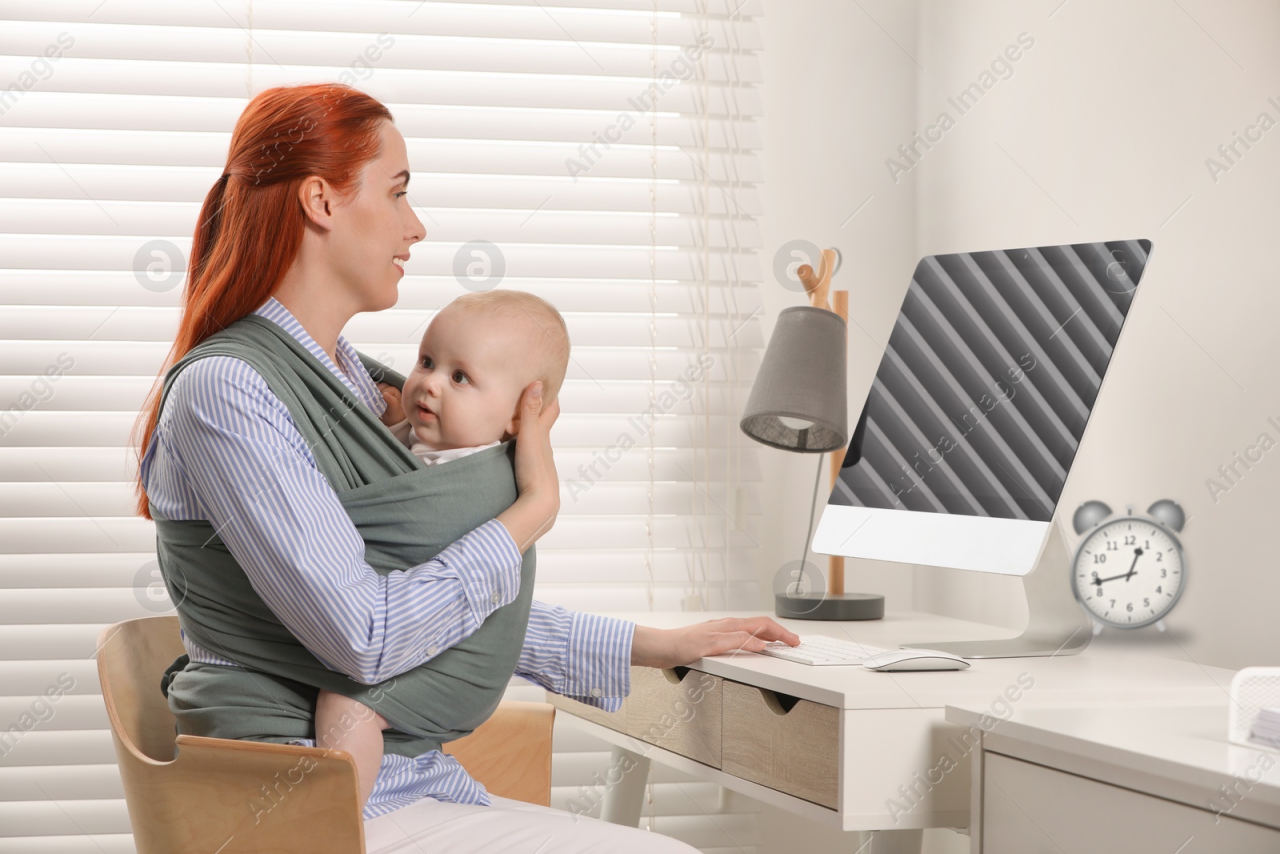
12:43
